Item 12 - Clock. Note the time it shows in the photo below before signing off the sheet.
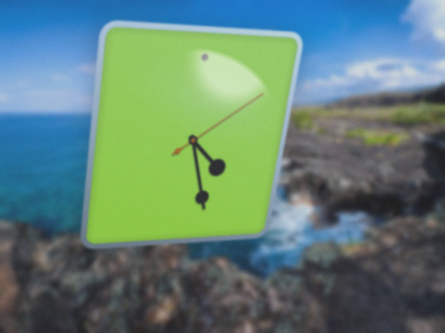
4:27:09
